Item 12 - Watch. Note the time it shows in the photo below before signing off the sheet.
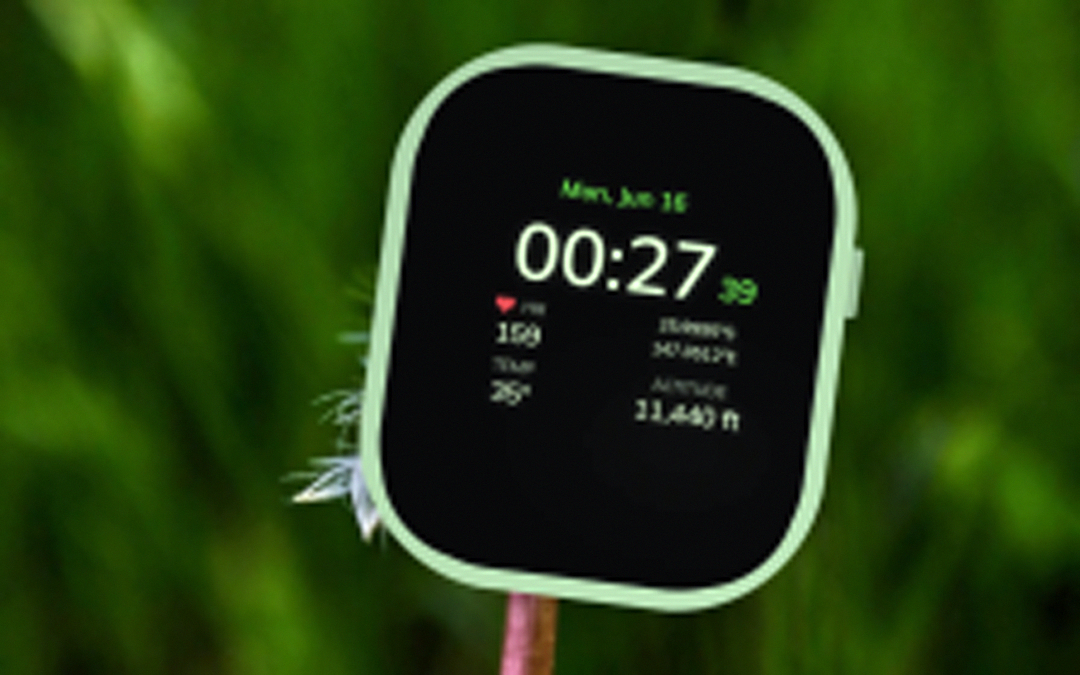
0:27
